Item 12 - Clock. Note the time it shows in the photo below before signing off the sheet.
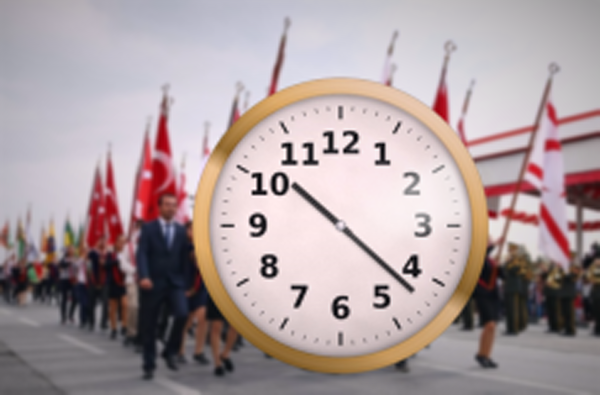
10:22
